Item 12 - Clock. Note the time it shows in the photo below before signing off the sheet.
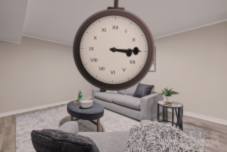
3:15
